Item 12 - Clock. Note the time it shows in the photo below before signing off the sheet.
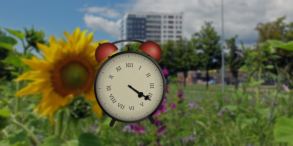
4:21
